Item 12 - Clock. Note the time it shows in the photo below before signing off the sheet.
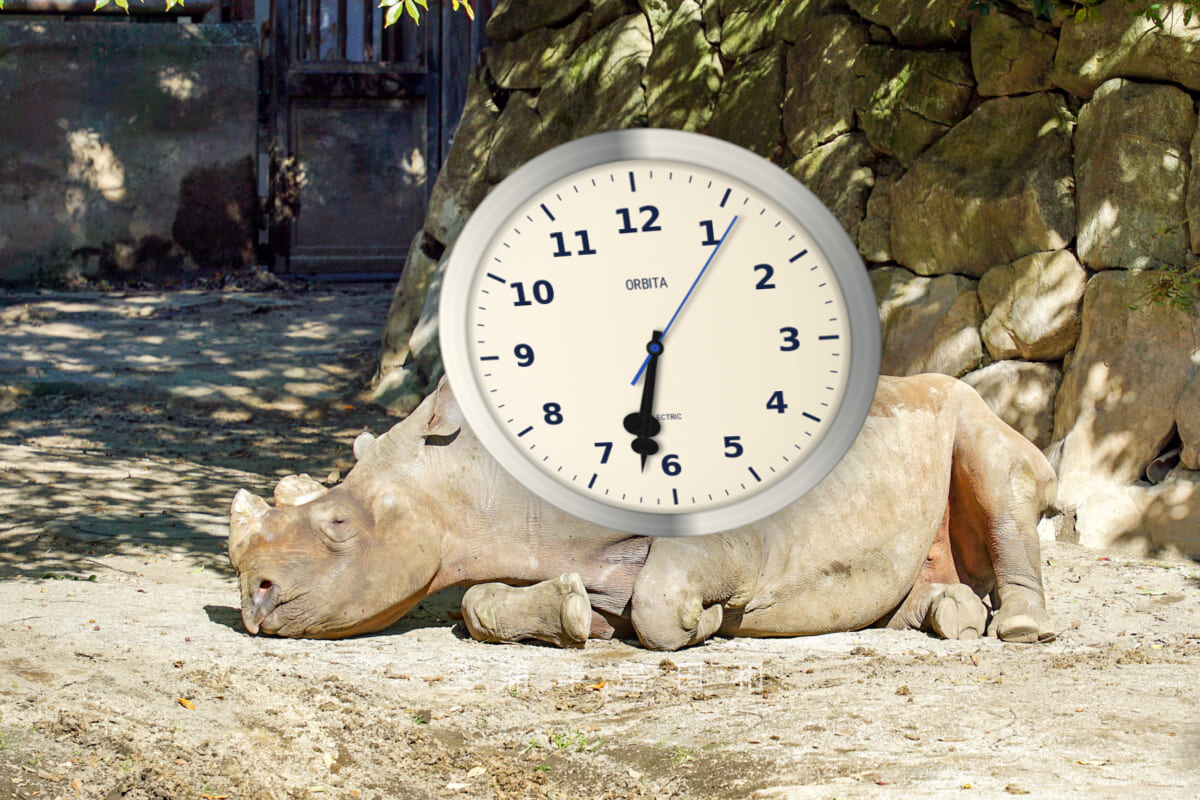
6:32:06
